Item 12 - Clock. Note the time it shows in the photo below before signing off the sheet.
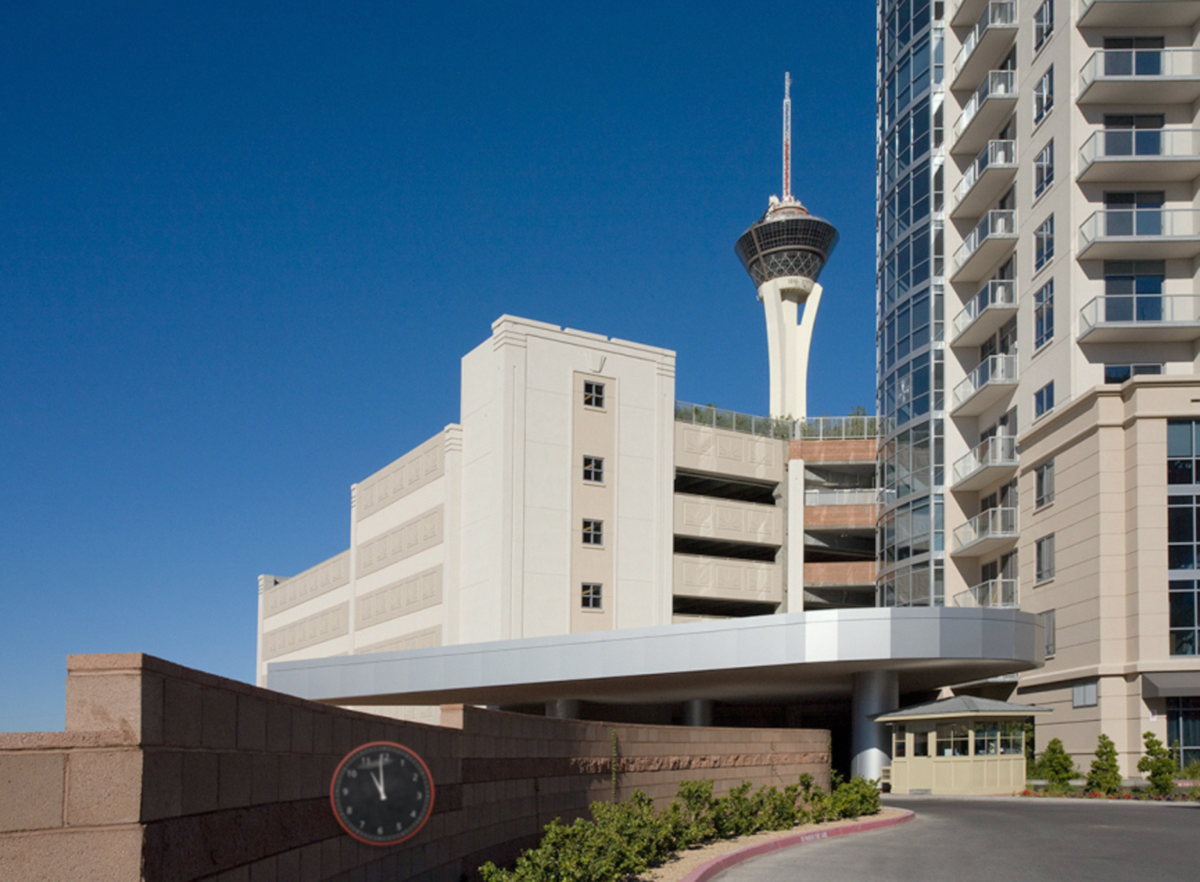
10:59
